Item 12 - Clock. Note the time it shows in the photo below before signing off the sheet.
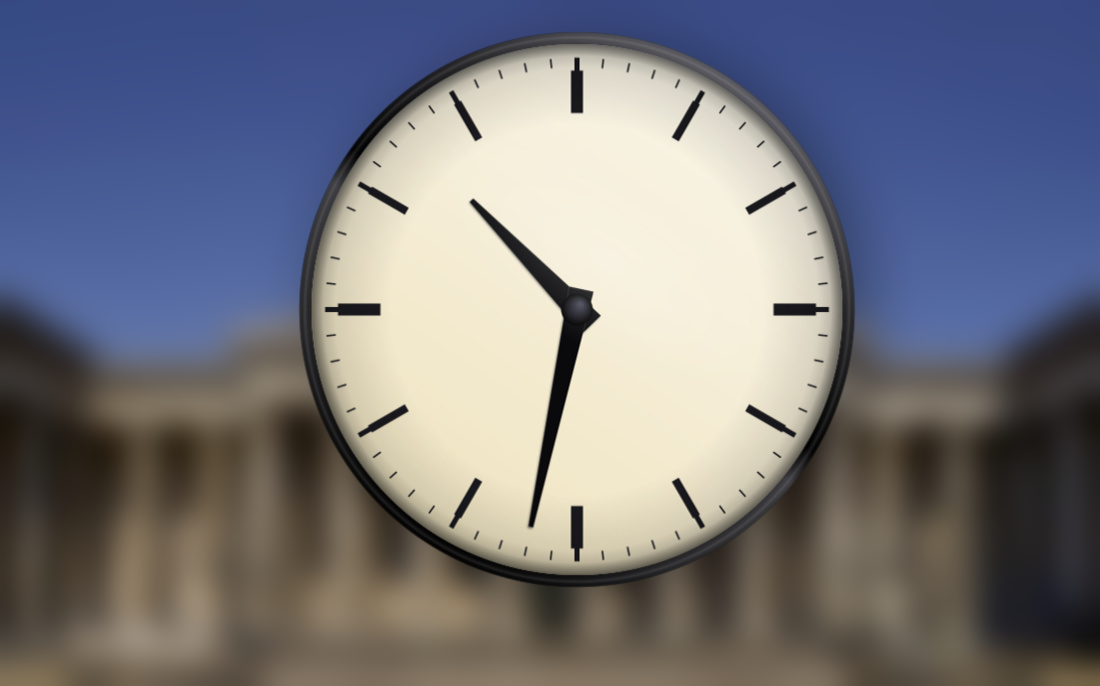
10:32
